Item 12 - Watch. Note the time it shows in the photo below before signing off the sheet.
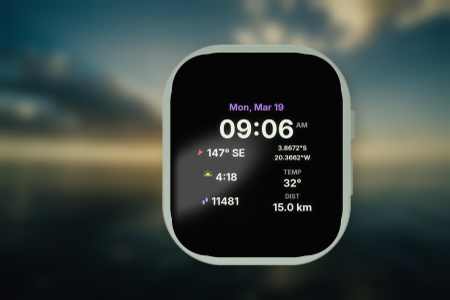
9:06
